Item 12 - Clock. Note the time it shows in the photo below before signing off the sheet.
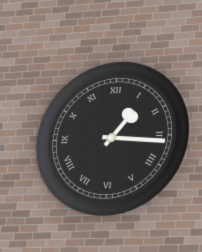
1:16
